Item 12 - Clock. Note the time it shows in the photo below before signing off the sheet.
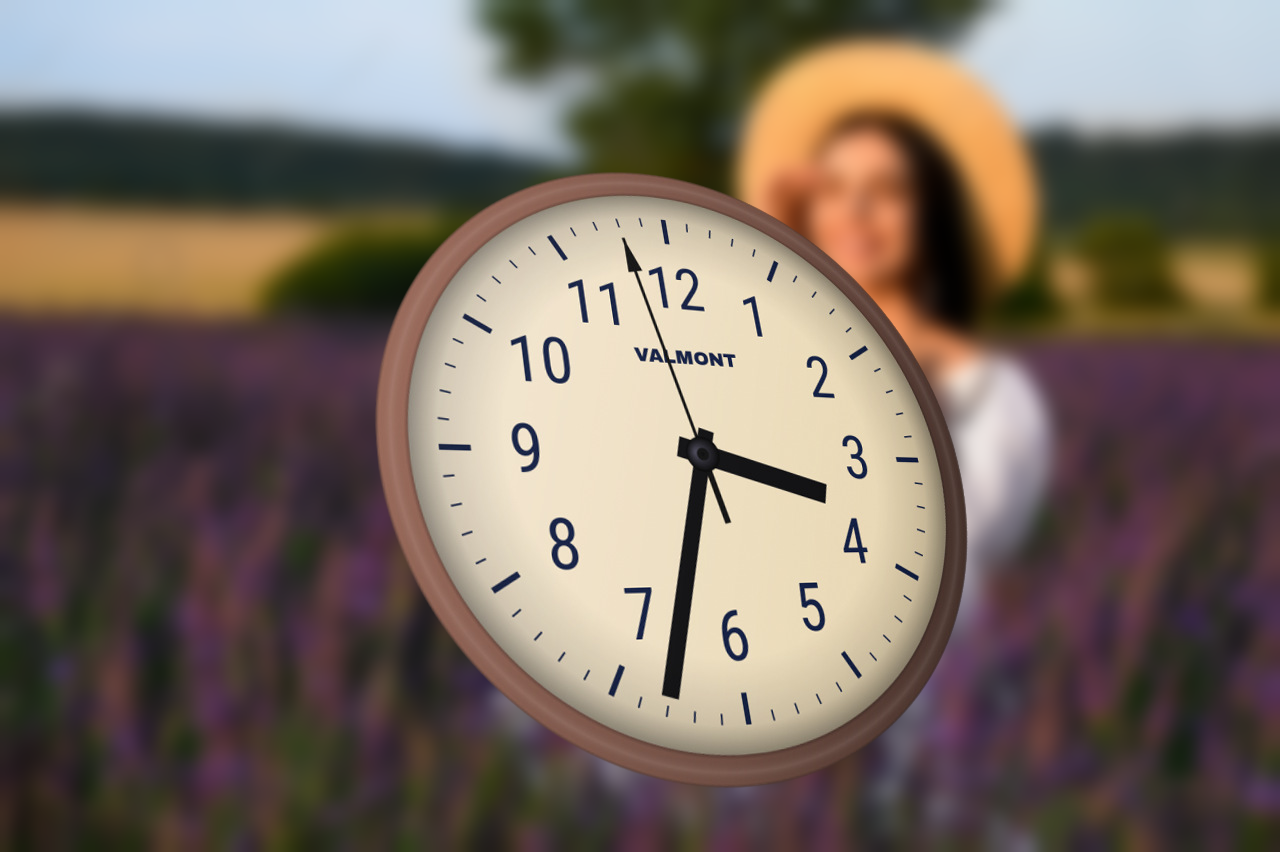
3:32:58
